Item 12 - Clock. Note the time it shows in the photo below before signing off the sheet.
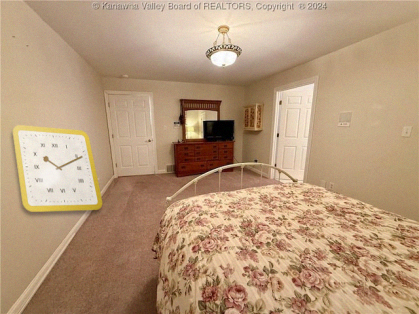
10:11
